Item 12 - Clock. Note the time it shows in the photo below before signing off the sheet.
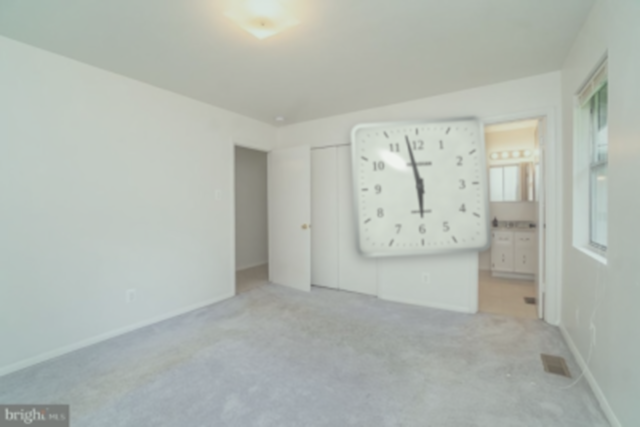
5:58
